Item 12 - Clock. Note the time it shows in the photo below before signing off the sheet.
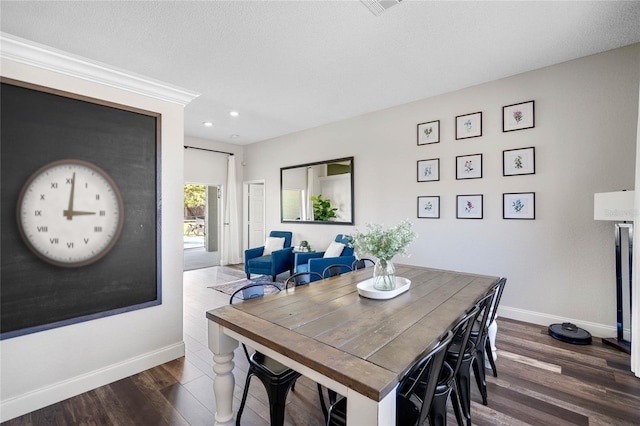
3:01
